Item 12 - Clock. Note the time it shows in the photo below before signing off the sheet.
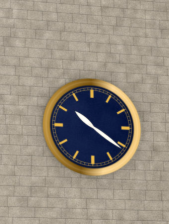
10:21
